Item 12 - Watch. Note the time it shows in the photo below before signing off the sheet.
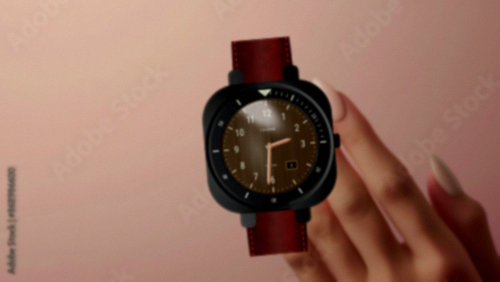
2:31
